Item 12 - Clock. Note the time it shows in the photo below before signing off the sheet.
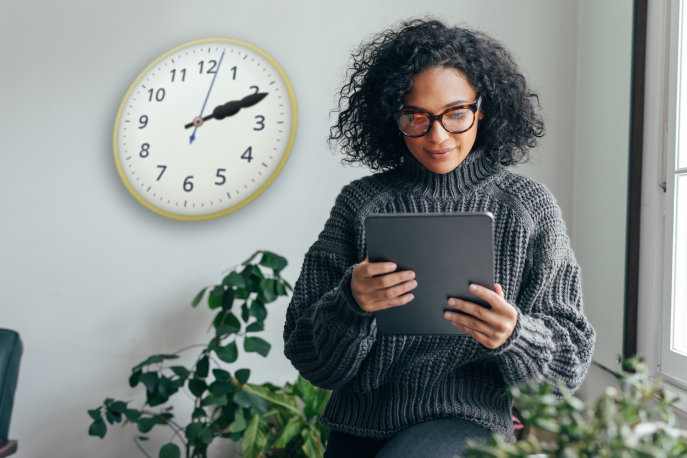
2:11:02
